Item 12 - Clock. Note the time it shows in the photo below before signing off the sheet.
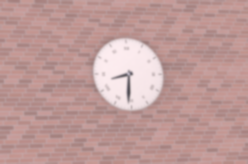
8:31
